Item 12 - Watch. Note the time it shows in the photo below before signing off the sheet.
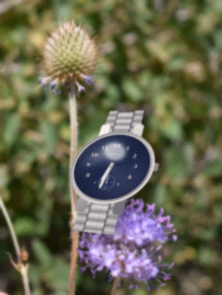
6:32
